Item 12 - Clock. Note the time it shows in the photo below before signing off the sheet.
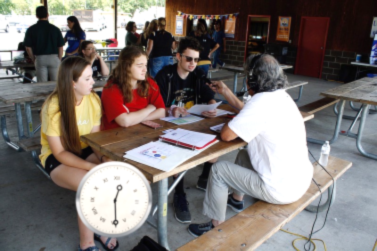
12:29
